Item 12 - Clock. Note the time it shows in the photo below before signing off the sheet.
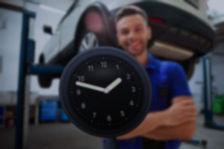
1:48
